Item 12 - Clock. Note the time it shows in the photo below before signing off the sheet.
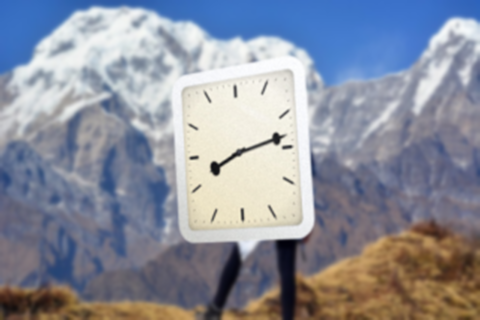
8:13
